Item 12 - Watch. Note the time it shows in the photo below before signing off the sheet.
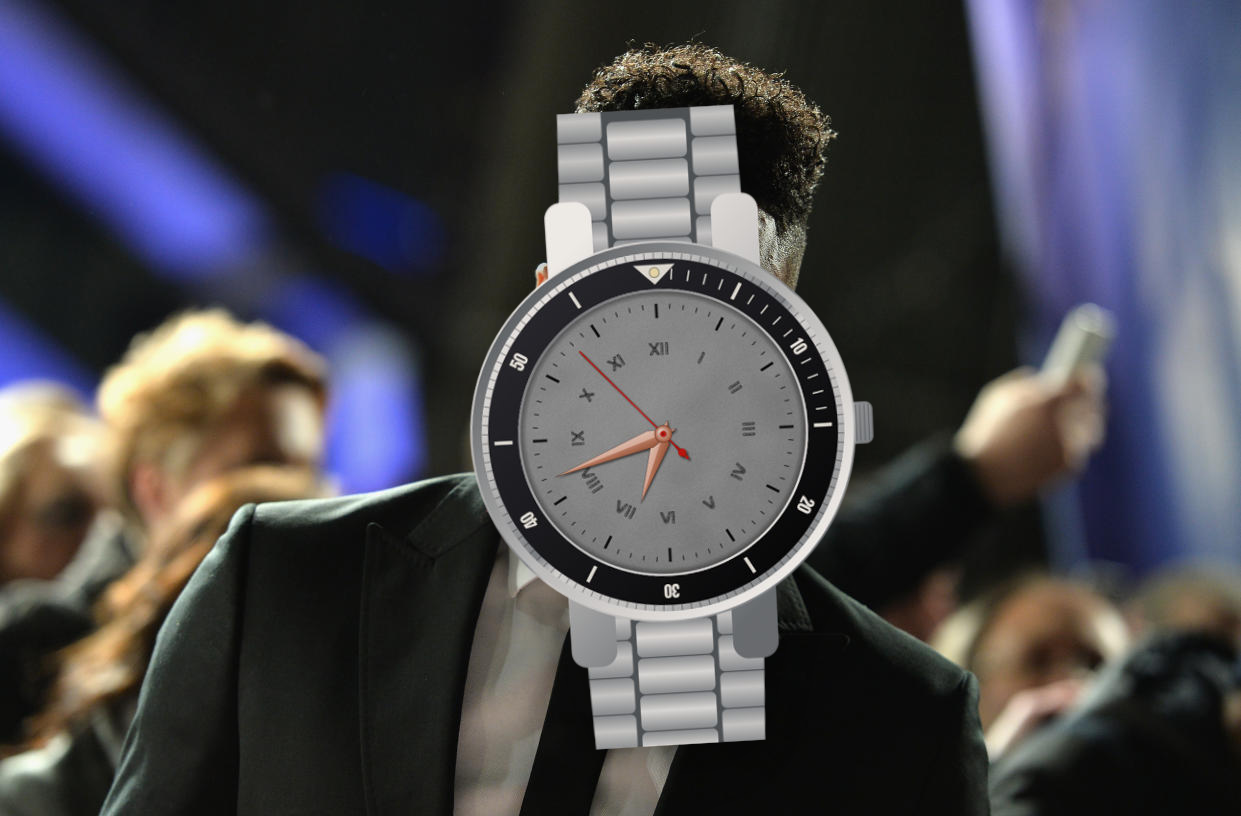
6:41:53
